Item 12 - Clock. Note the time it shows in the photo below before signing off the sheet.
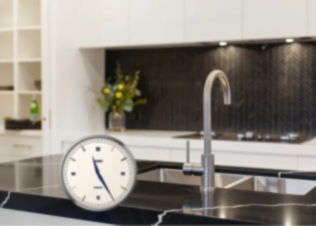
11:25
